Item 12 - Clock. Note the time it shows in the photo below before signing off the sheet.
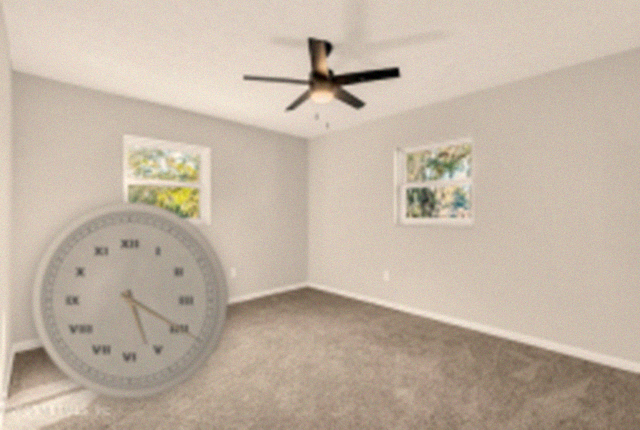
5:20
